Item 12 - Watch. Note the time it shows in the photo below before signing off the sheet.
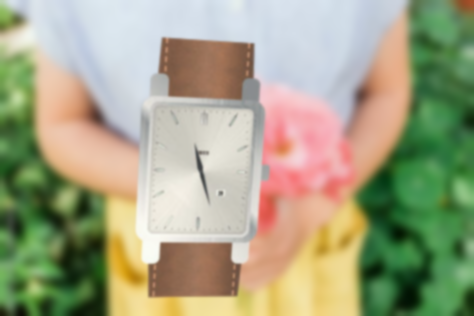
11:27
